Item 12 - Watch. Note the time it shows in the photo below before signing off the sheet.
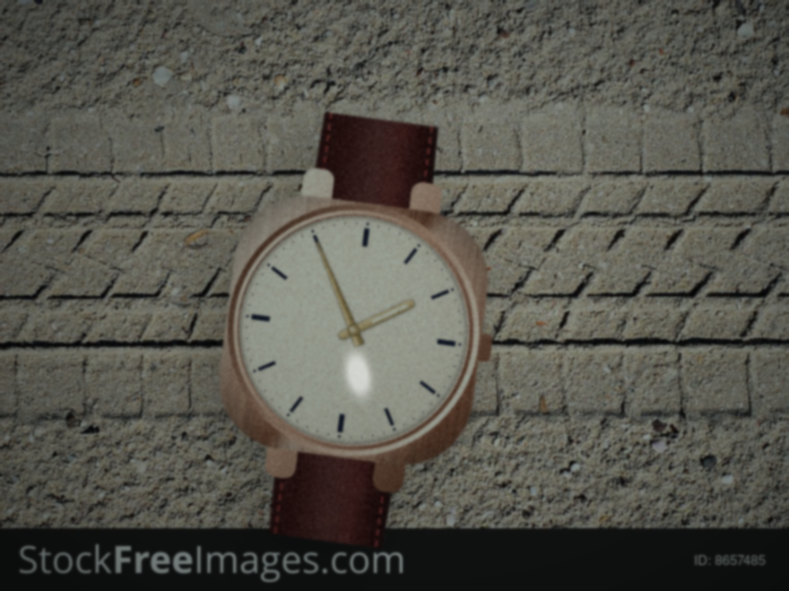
1:55
